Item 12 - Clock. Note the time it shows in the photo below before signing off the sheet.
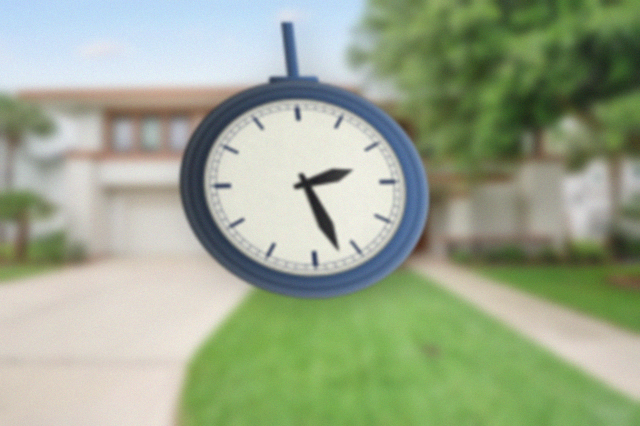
2:27
